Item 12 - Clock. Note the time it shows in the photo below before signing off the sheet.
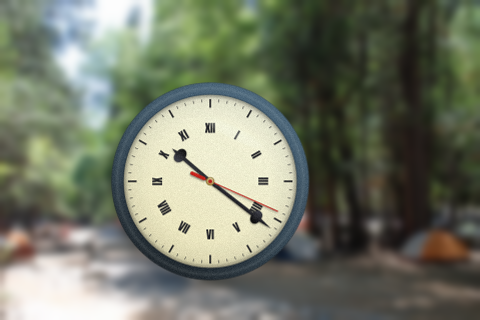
10:21:19
